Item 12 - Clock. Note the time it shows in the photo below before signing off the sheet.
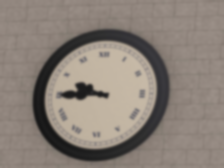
9:45
